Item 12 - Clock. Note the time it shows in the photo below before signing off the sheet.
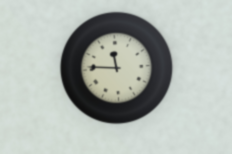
11:46
